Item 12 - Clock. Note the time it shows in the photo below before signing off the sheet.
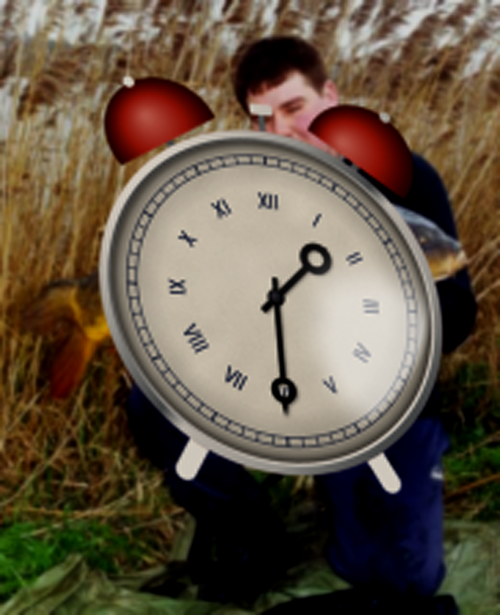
1:30
